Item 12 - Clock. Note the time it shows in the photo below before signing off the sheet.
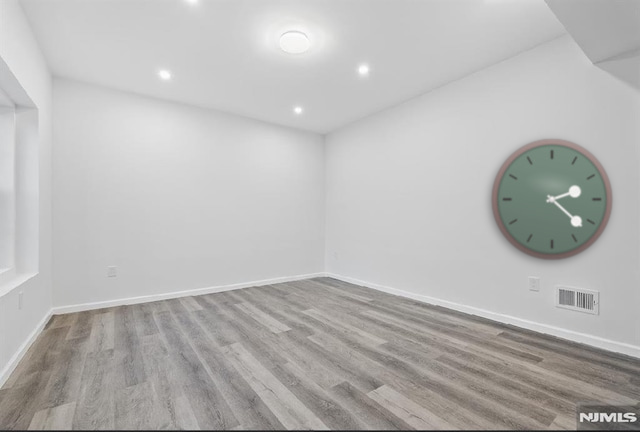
2:22
